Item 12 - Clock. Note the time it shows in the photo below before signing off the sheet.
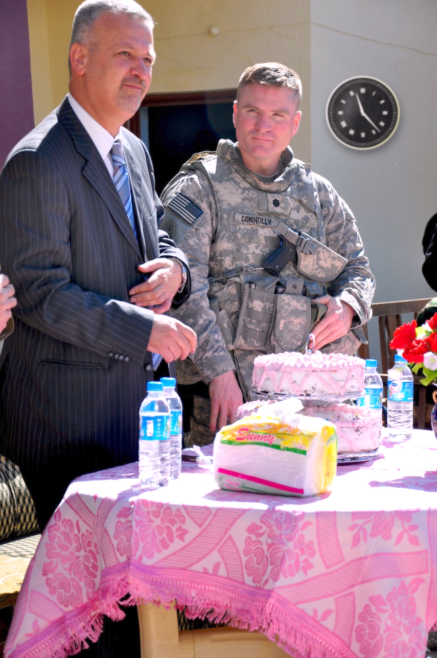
11:23
